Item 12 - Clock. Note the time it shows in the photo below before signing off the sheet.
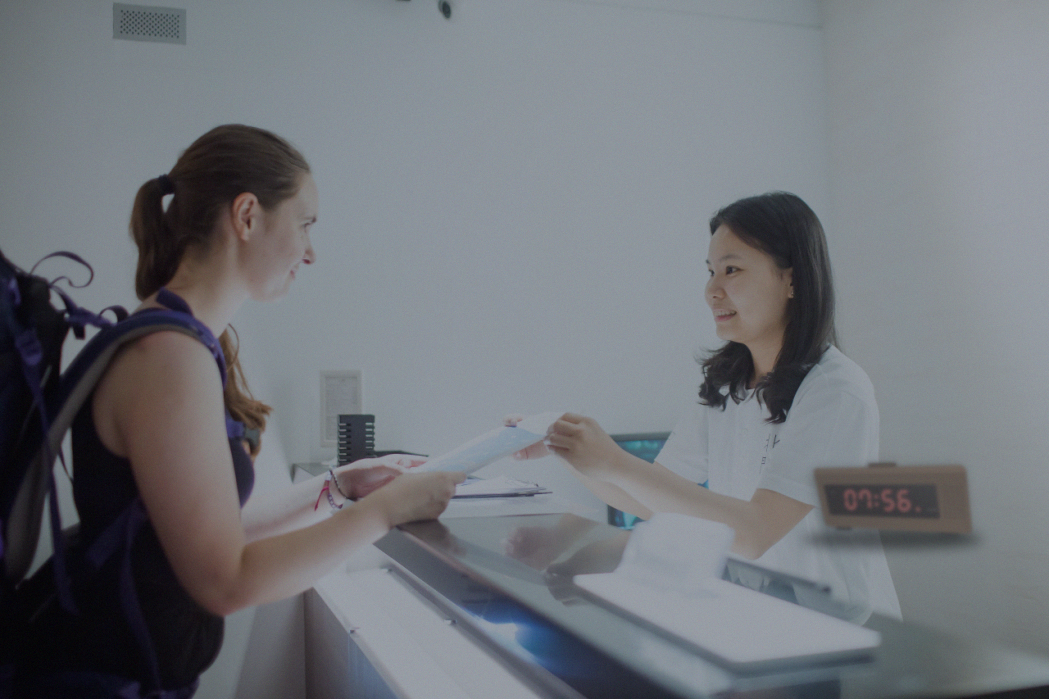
7:56
